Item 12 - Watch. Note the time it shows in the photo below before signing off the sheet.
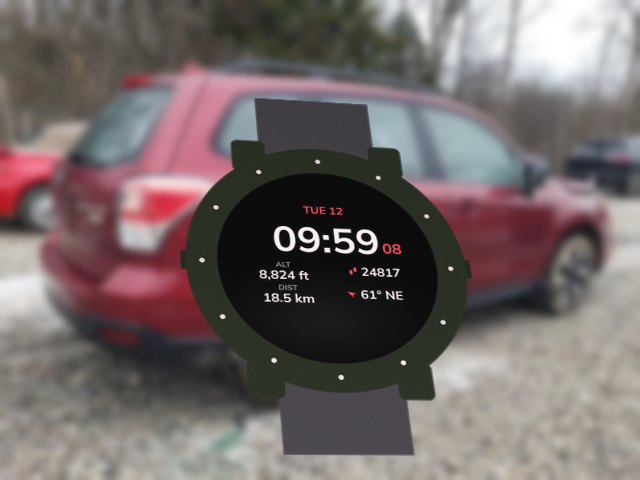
9:59:08
